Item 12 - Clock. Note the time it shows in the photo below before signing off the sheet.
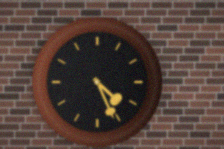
4:26
